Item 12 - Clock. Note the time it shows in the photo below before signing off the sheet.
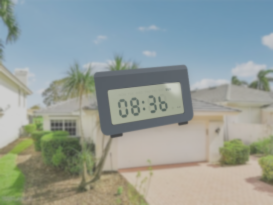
8:36
